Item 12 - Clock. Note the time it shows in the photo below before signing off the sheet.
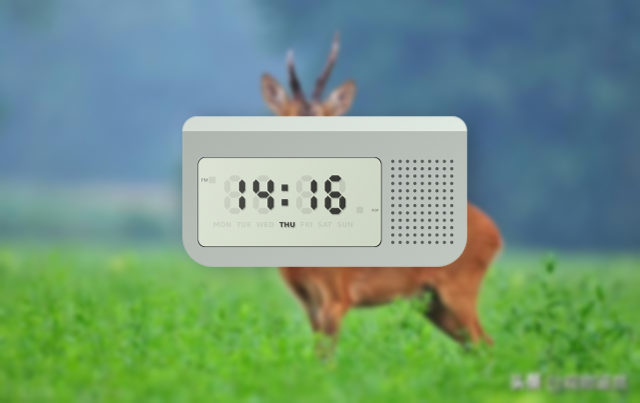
14:16
